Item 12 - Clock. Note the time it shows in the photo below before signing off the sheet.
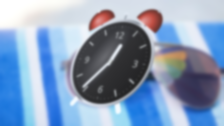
12:36
